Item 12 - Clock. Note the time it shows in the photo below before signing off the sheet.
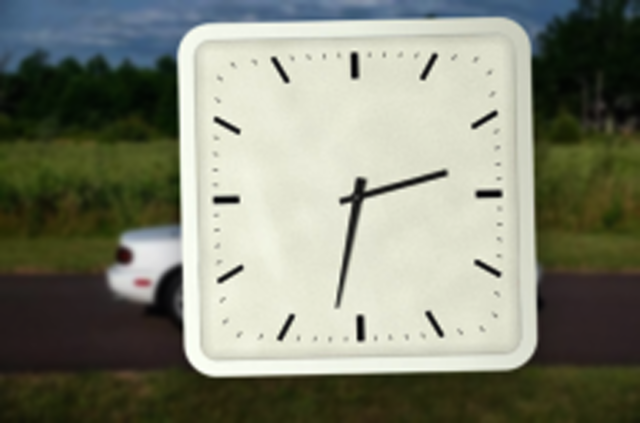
2:32
